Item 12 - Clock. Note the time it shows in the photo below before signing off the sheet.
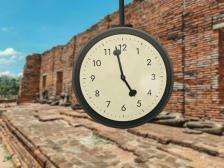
4:58
